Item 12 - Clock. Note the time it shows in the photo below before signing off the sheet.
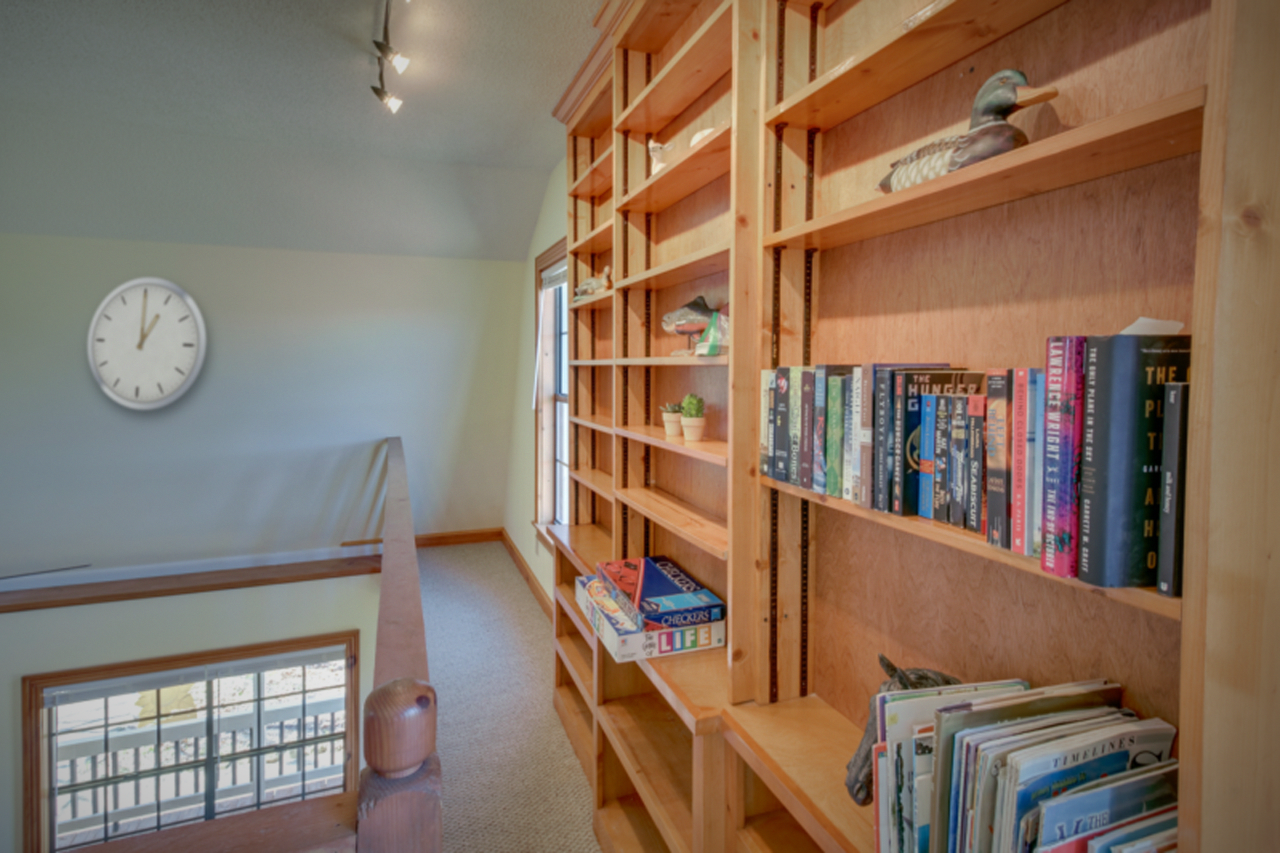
1:00
